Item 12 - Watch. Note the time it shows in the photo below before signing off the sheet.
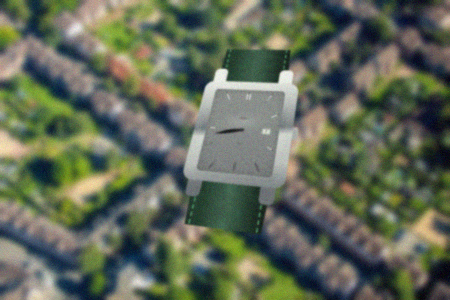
8:43
